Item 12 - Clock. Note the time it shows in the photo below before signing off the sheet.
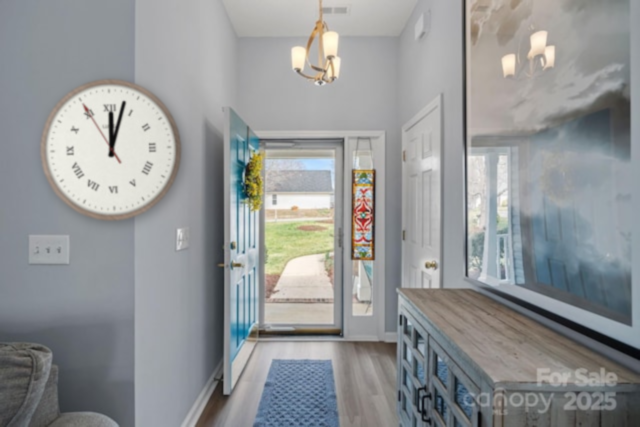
12:02:55
